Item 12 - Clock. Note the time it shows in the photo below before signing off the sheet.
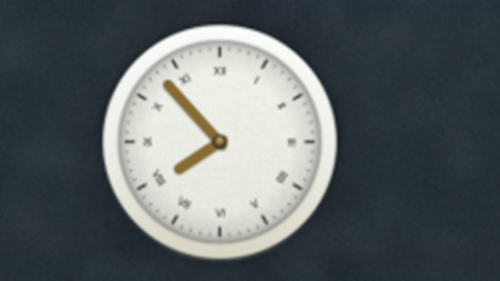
7:53
